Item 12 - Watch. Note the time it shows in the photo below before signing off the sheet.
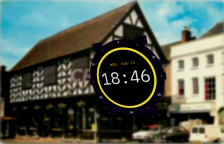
18:46
